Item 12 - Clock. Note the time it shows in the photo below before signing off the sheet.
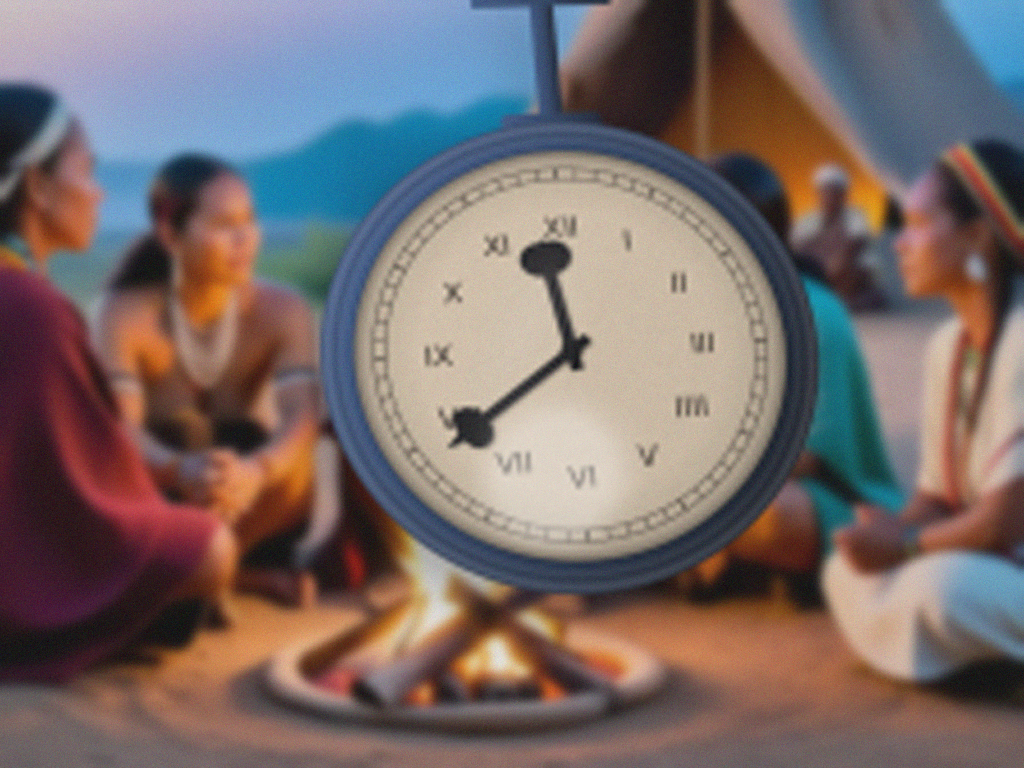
11:39
